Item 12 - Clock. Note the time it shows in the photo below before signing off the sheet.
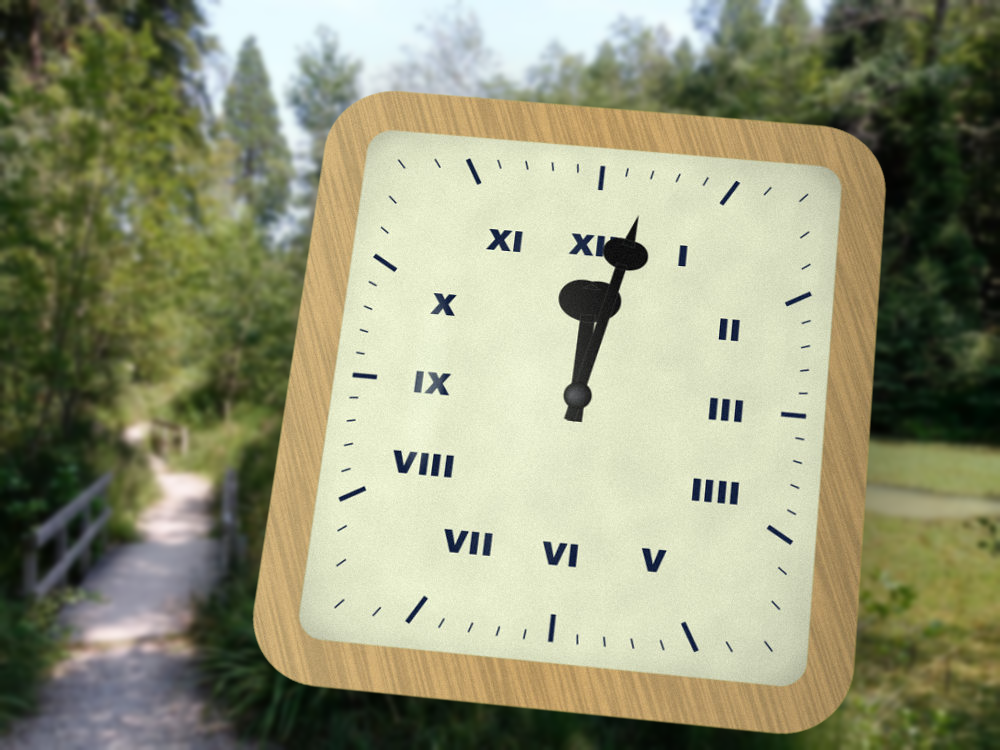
12:02
